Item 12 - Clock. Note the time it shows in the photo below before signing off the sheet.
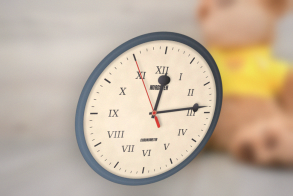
12:13:55
